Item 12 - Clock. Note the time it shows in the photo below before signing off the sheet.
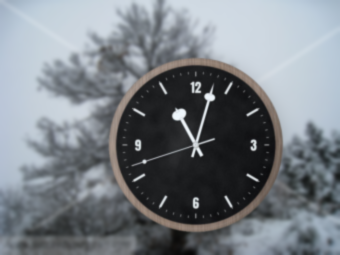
11:02:42
